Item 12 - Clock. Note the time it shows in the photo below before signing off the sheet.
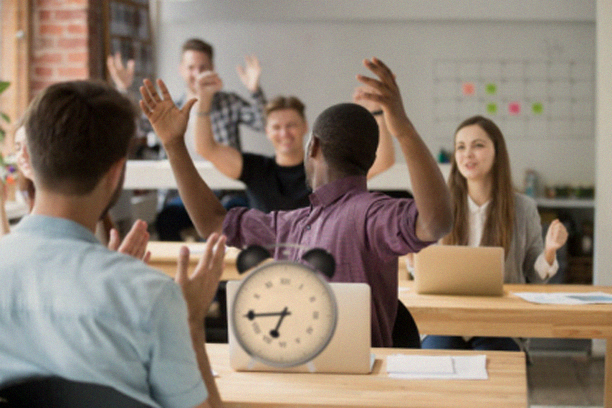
6:44
